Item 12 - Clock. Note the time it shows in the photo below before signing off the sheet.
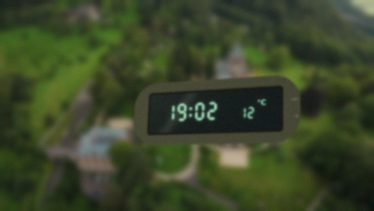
19:02
